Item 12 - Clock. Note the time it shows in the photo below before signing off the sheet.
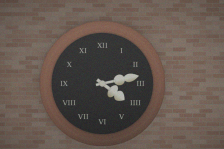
4:13
